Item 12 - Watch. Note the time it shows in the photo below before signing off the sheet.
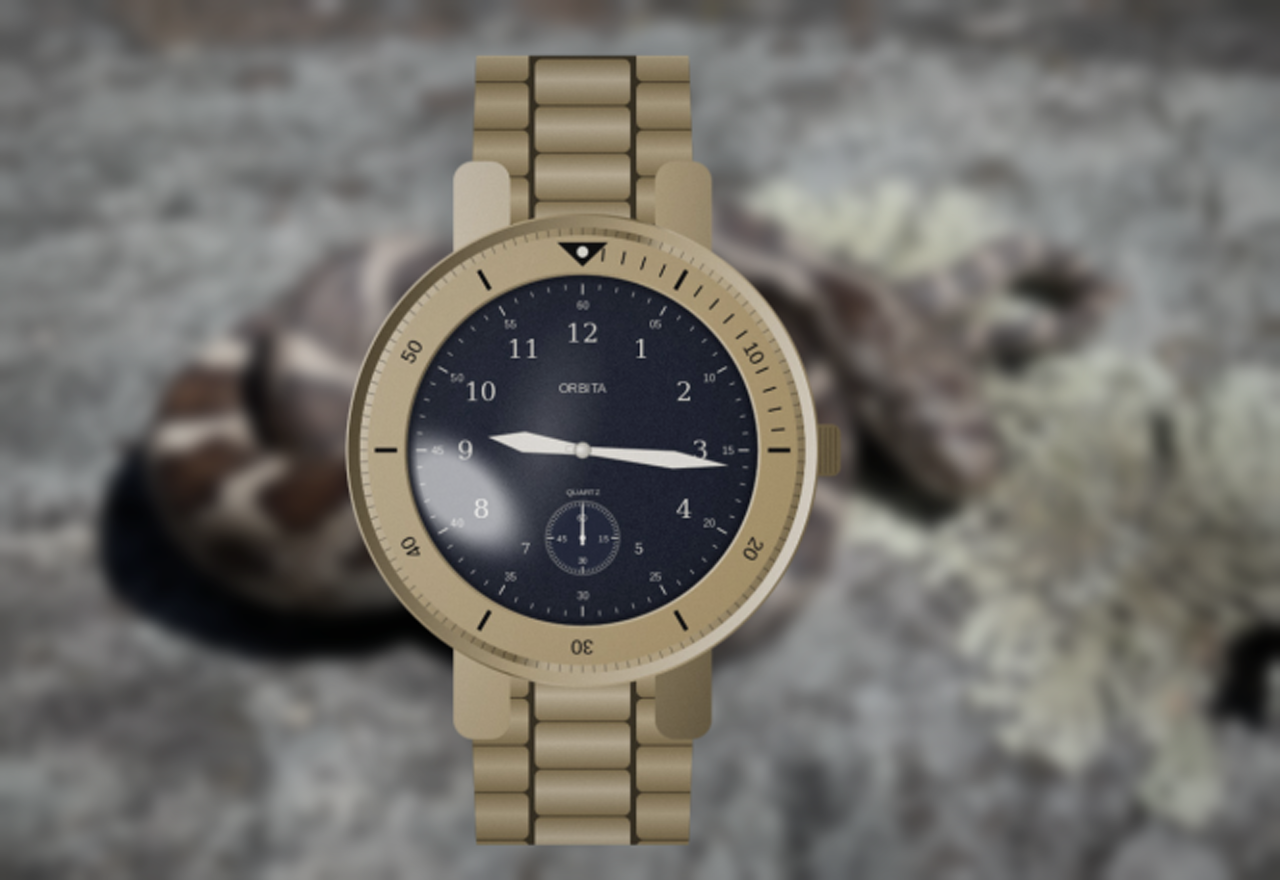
9:16
